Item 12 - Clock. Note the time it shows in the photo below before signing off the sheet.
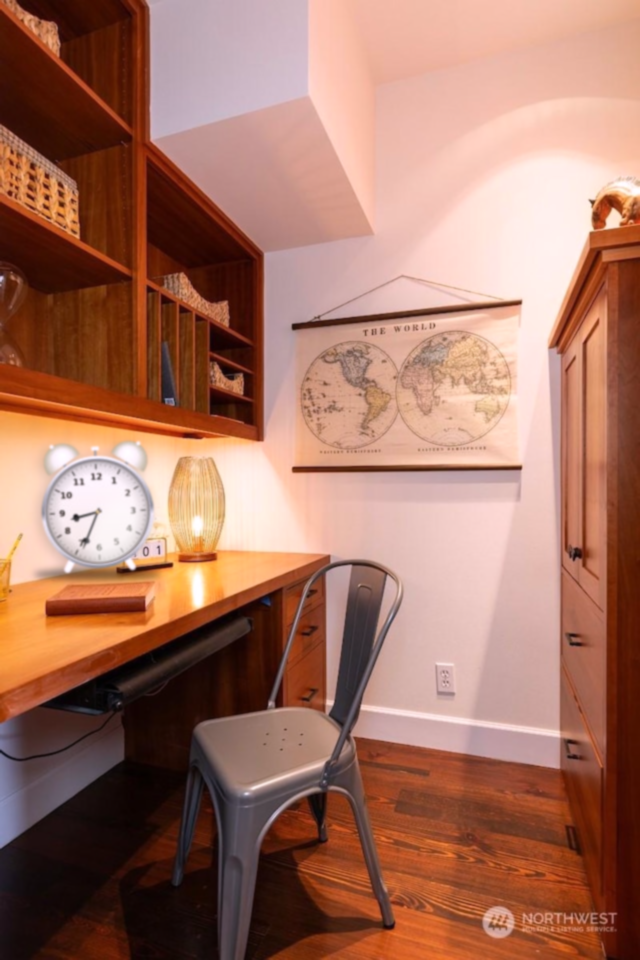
8:34
